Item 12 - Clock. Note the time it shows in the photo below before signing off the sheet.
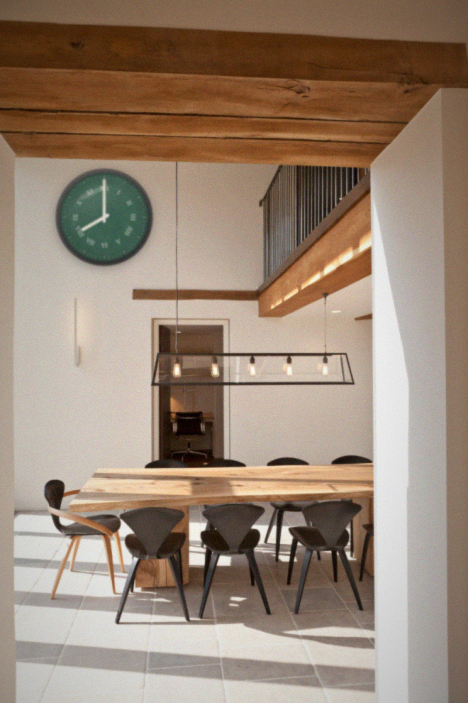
8:00
